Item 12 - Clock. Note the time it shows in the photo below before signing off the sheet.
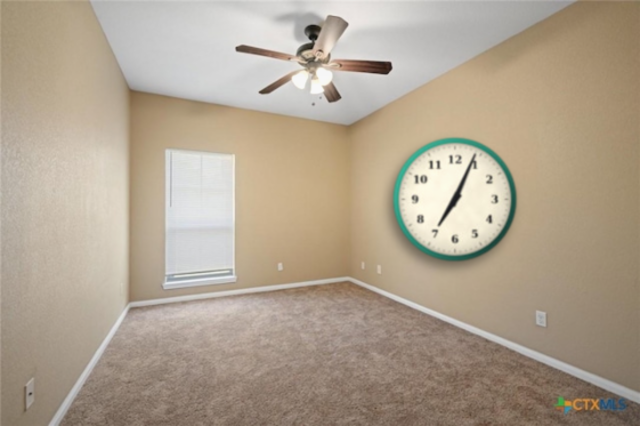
7:04
